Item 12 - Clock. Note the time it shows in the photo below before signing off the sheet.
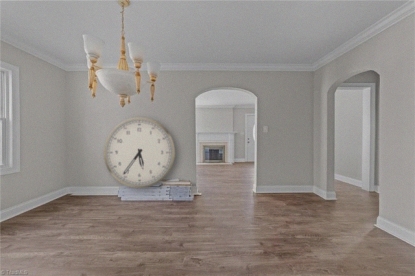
5:36
